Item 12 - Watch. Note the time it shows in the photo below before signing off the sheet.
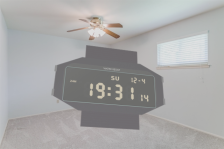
19:31:14
